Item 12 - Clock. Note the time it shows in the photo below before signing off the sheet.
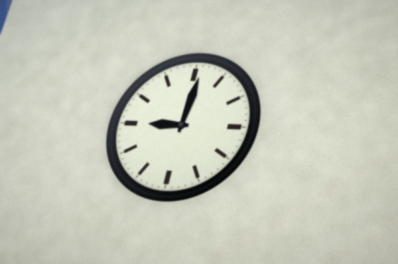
9:01
